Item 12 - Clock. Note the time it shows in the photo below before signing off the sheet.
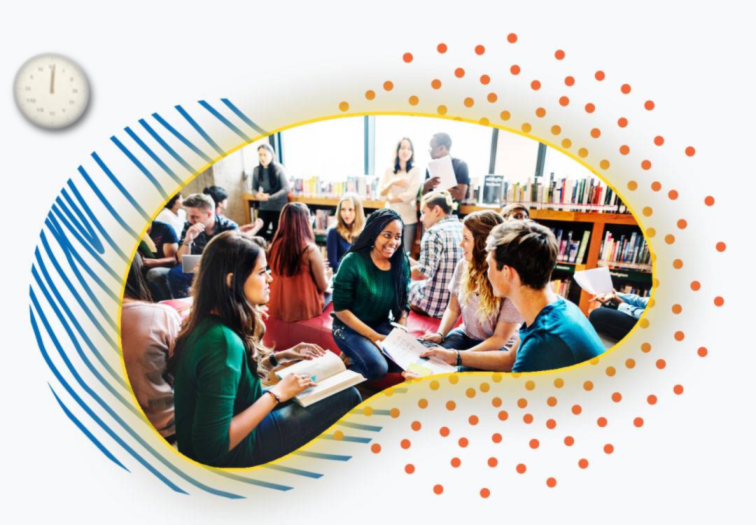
12:01
